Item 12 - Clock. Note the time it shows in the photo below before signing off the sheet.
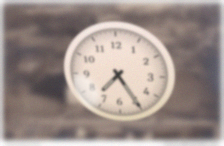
7:25
